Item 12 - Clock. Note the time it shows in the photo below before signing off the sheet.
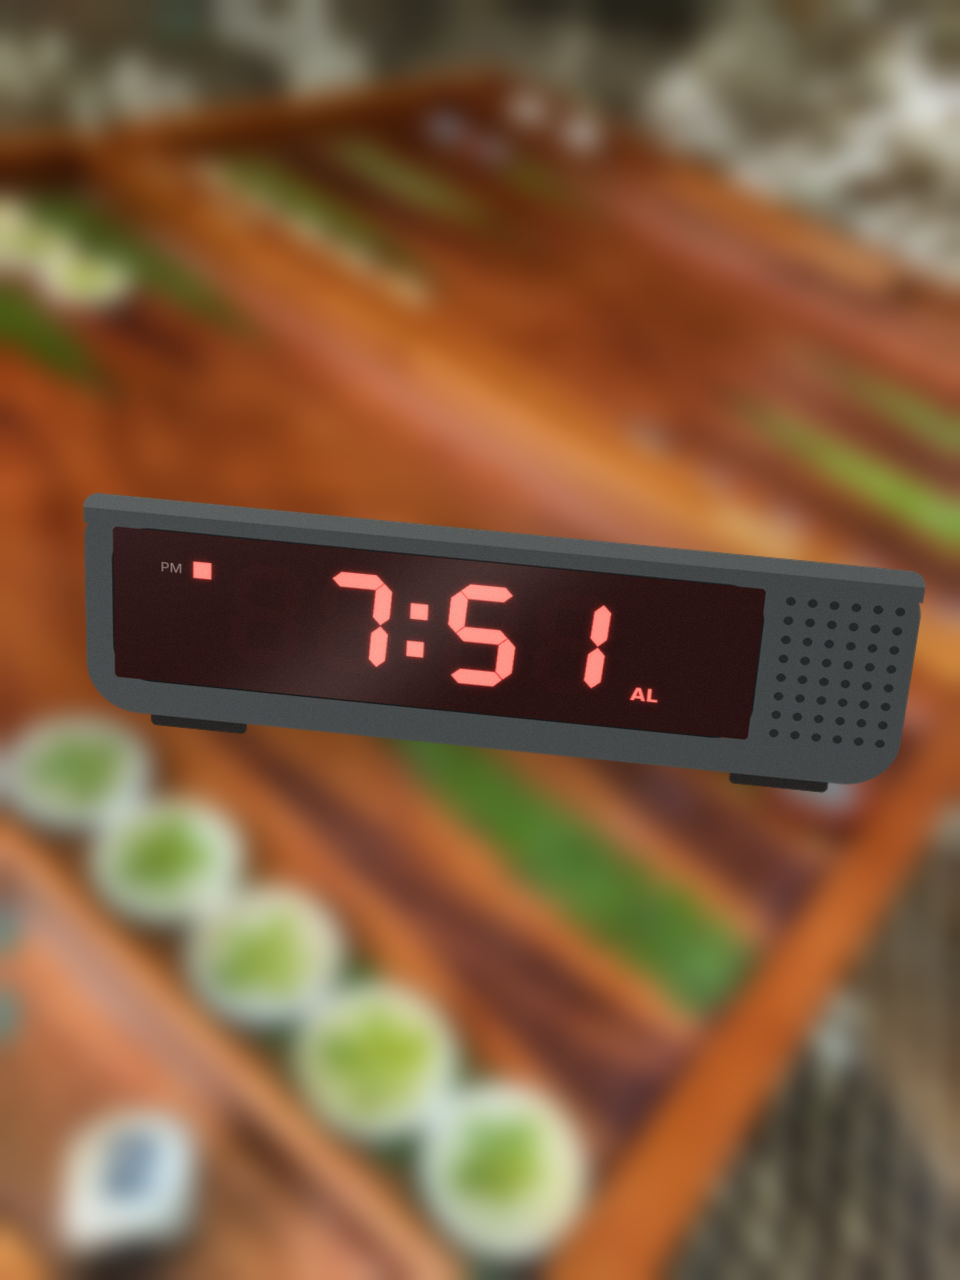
7:51
